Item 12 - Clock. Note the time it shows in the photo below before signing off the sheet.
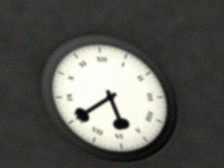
5:40
